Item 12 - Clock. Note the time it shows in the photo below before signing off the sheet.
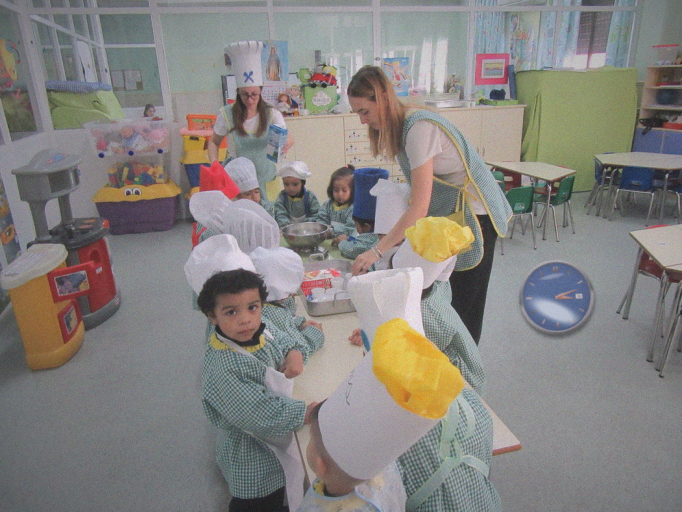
3:12
